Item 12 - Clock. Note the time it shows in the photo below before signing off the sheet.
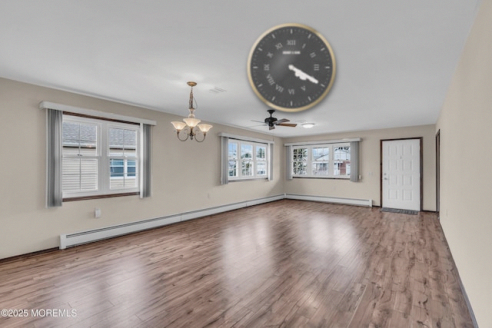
4:20
